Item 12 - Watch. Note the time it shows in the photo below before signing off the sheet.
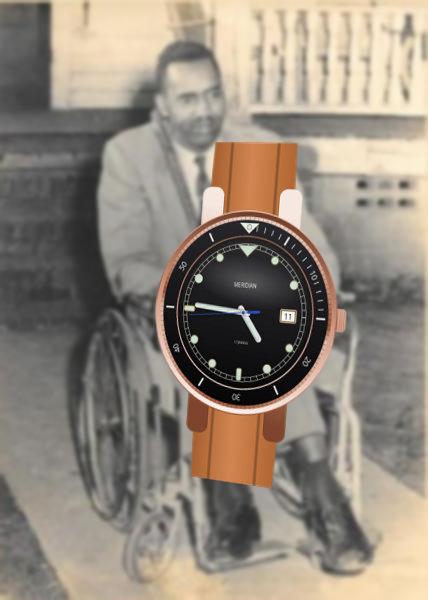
4:45:44
